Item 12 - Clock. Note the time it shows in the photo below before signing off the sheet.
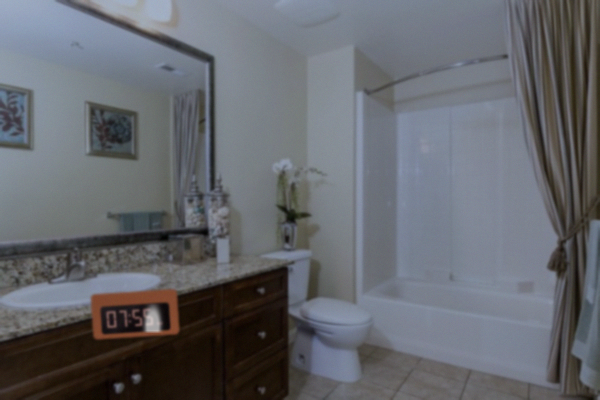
7:55
